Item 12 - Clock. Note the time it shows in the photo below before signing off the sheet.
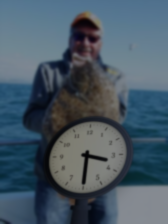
3:30
